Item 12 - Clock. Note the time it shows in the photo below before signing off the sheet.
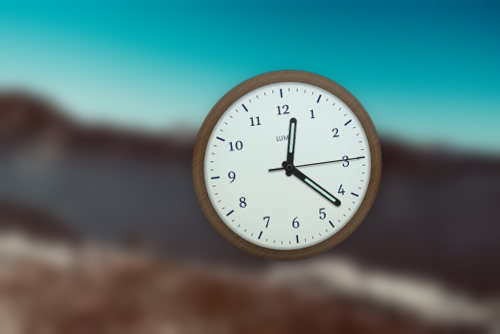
12:22:15
